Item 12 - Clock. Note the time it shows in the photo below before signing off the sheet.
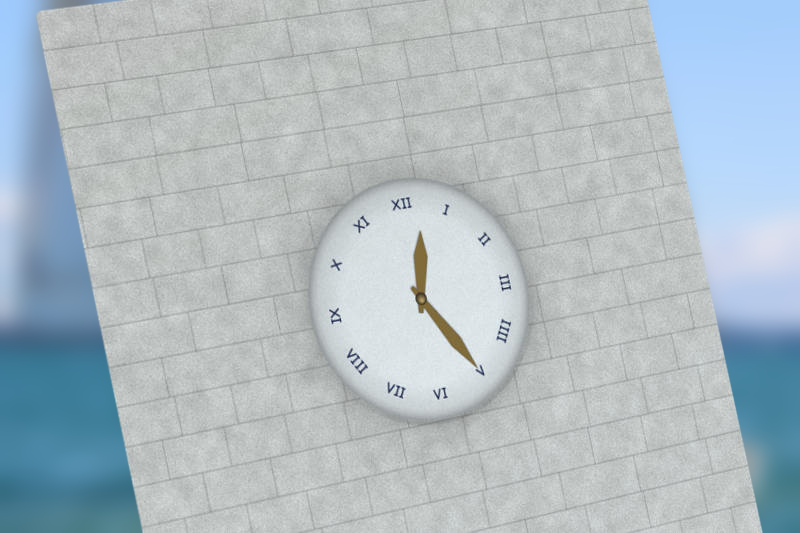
12:25
